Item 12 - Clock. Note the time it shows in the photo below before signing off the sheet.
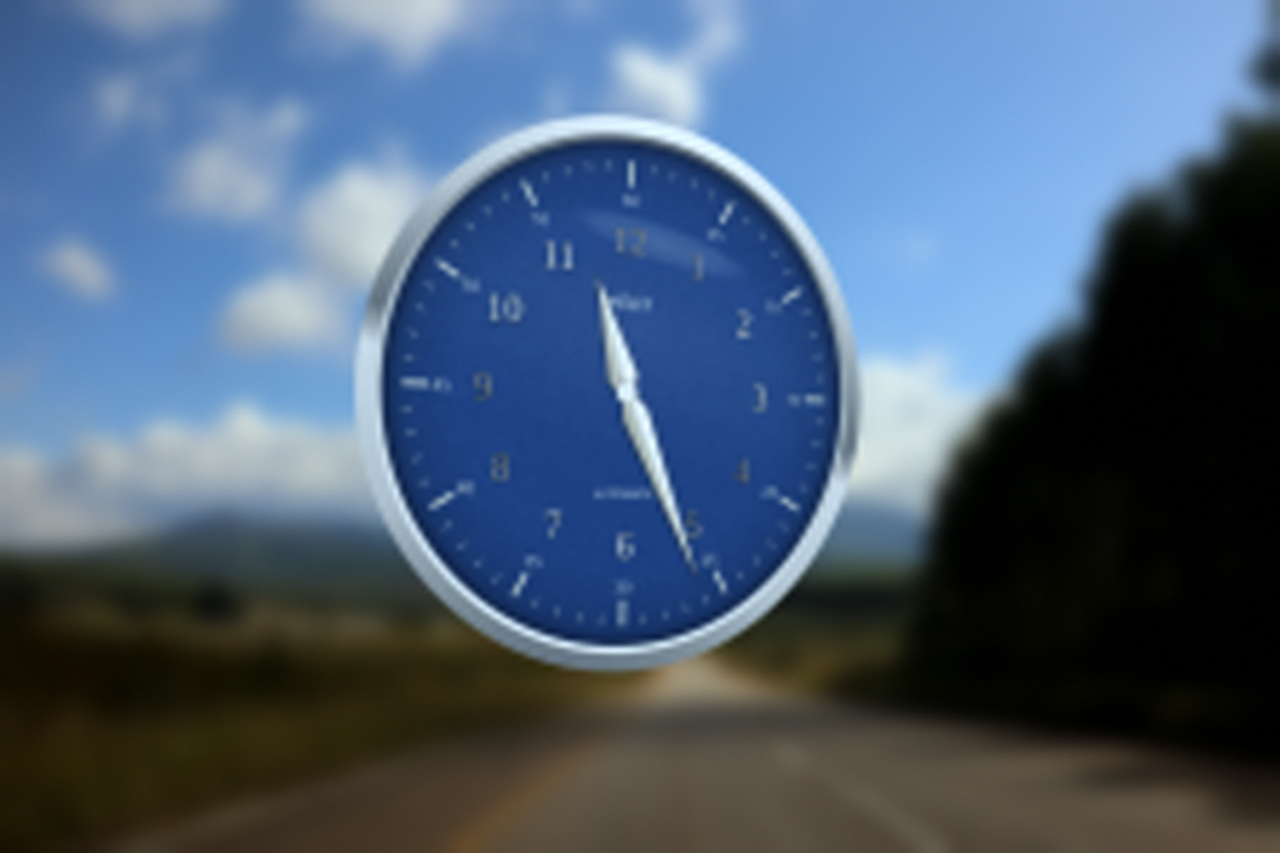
11:26
